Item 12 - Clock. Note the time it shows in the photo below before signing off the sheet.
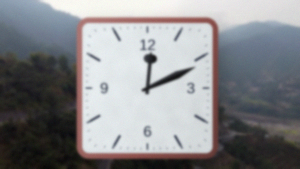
12:11
